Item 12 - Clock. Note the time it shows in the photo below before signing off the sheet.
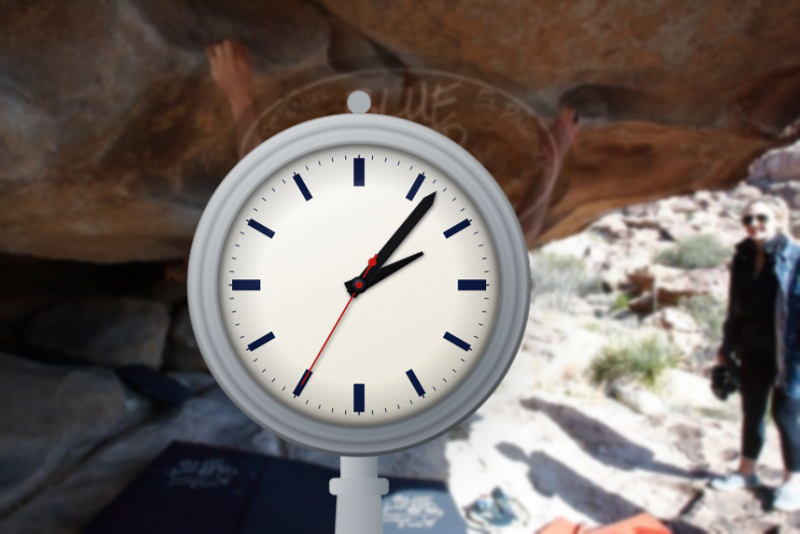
2:06:35
